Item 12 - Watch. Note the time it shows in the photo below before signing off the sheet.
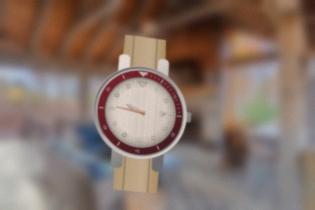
9:46
